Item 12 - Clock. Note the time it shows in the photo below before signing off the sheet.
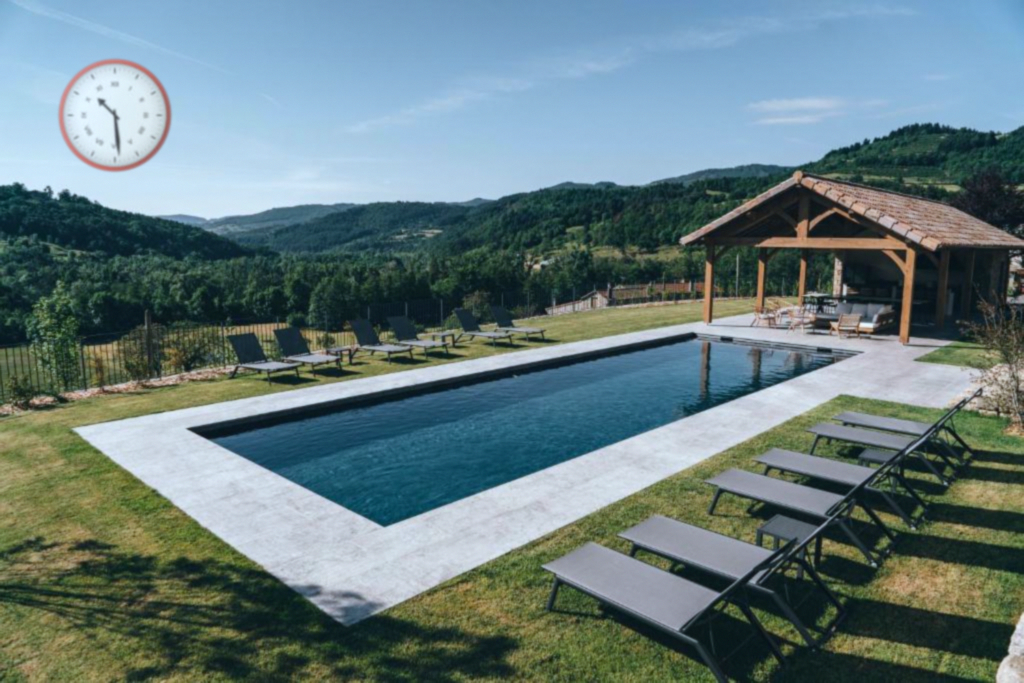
10:29
